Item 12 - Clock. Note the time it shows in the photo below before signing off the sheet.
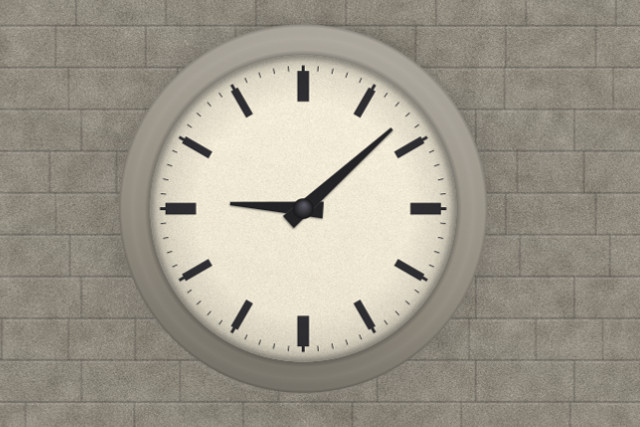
9:08
